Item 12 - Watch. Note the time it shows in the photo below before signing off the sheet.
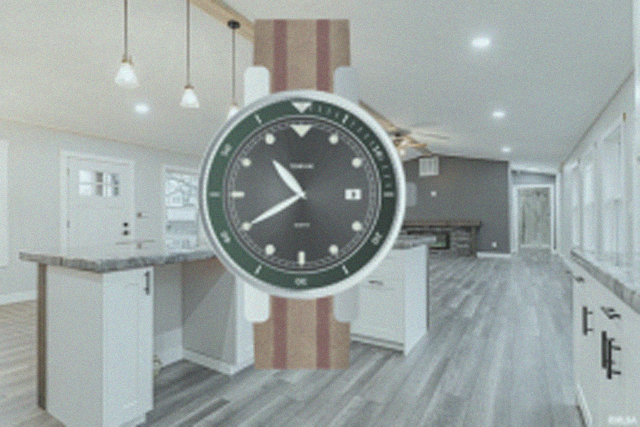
10:40
